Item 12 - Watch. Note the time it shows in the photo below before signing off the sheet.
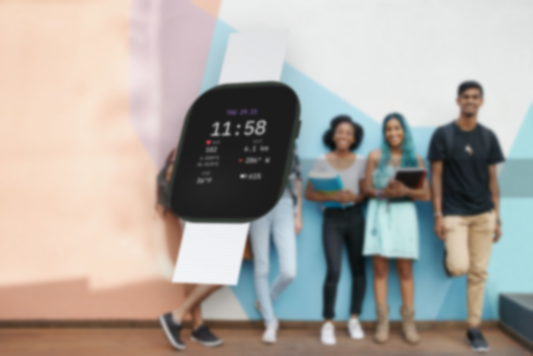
11:58
